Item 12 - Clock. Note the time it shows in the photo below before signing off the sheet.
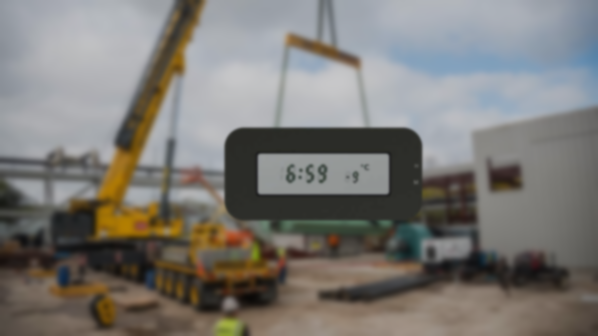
6:59
